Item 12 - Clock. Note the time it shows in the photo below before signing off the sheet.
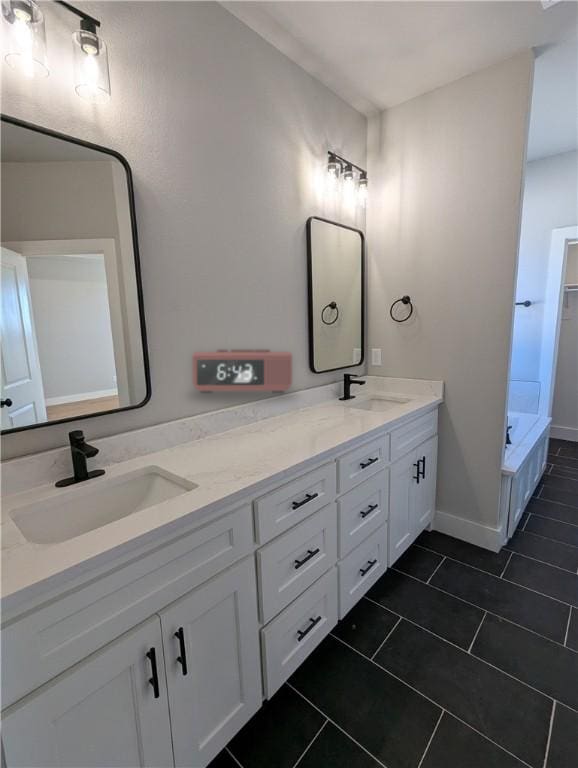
6:43
